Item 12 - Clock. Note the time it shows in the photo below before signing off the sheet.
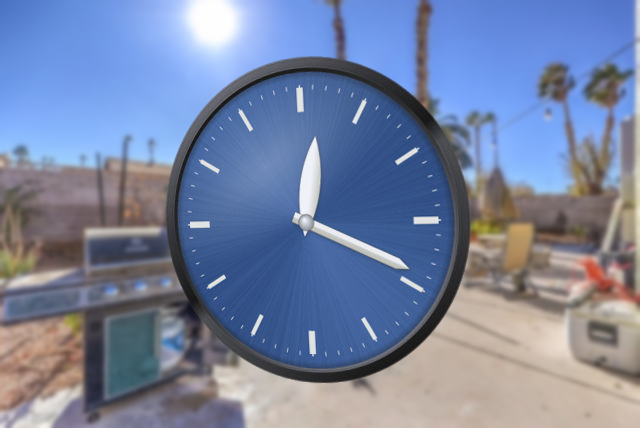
12:19
